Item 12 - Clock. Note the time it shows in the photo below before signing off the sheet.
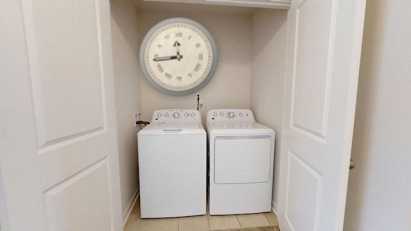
11:44
